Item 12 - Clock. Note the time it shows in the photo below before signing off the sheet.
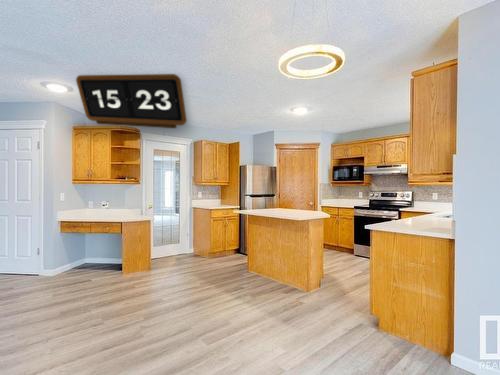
15:23
